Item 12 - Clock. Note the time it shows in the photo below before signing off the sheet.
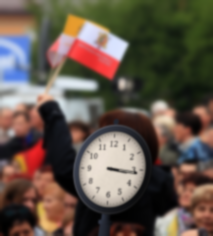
3:16
